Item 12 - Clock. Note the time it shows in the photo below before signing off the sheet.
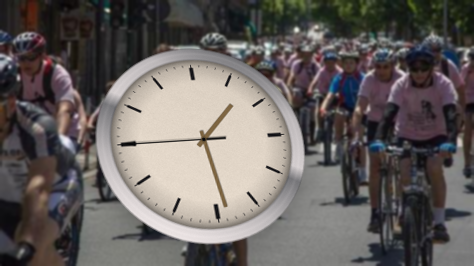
1:28:45
